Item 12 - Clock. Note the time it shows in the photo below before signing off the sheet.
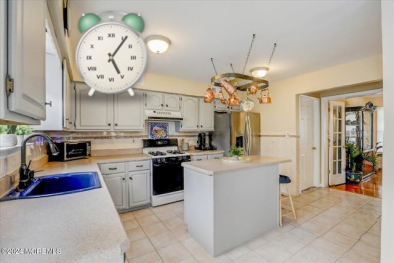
5:06
